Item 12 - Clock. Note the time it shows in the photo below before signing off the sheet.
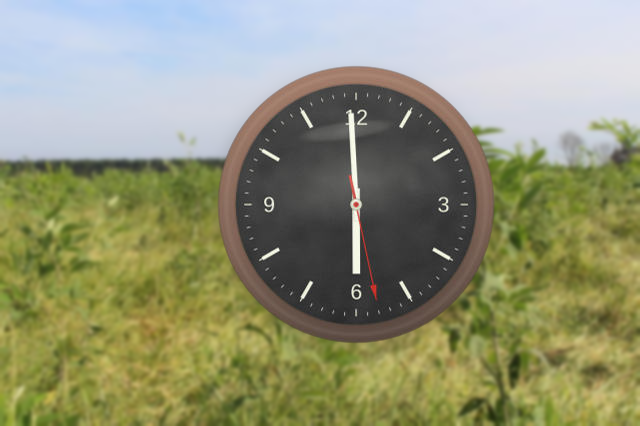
5:59:28
